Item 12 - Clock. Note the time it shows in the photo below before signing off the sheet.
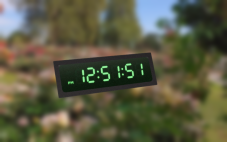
12:51:51
